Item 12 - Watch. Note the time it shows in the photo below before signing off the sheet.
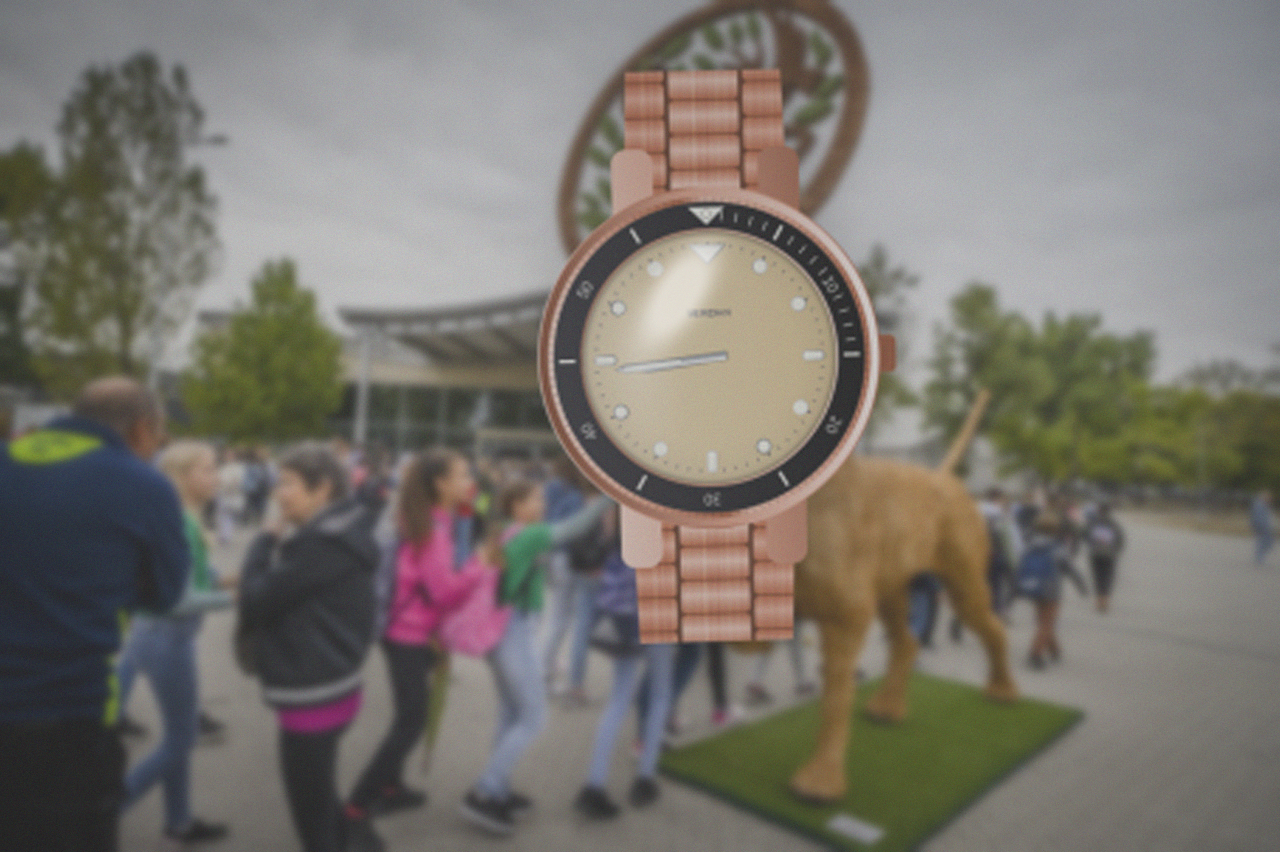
8:44
